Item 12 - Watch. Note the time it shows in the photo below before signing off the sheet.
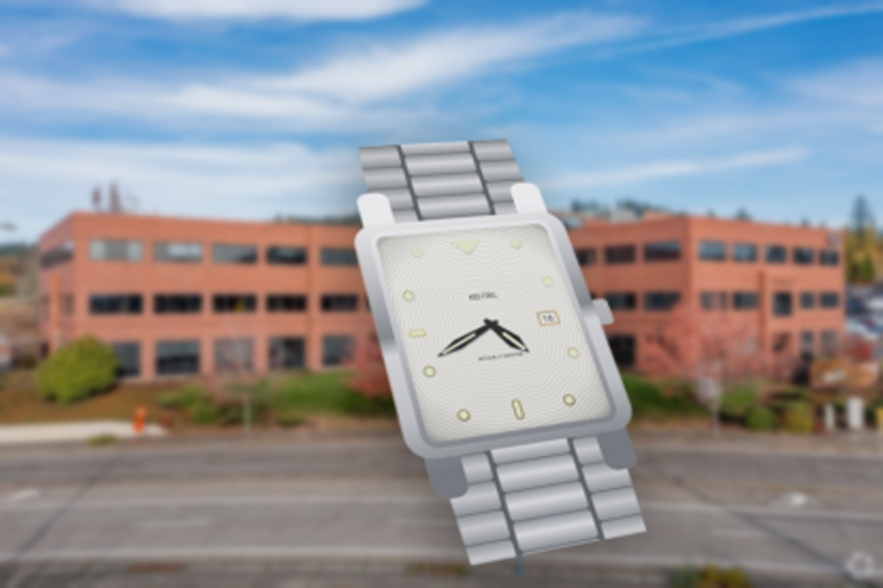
4:41
